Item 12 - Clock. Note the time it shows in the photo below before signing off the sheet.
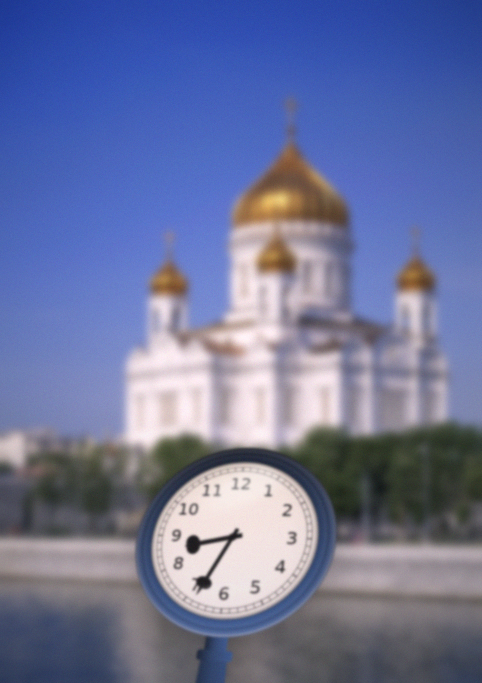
8:34
